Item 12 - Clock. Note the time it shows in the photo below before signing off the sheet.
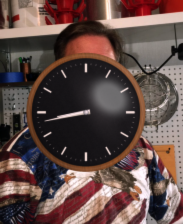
8:43
